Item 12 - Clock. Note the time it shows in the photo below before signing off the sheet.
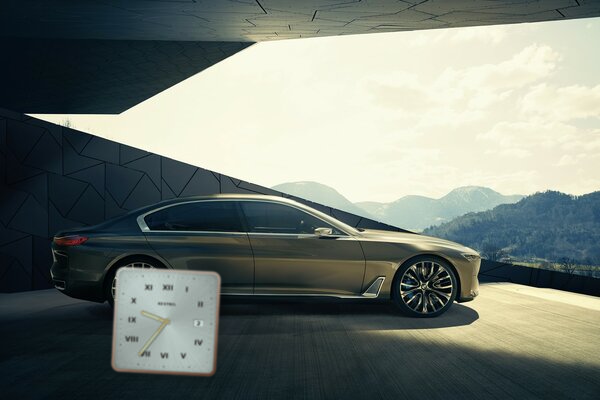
9:36
